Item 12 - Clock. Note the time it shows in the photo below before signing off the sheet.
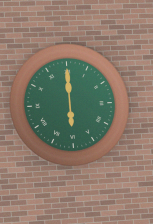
6:00
